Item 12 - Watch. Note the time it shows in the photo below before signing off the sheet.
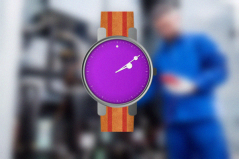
2:09
